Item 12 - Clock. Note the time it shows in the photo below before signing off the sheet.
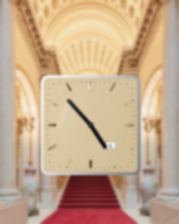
4:53
